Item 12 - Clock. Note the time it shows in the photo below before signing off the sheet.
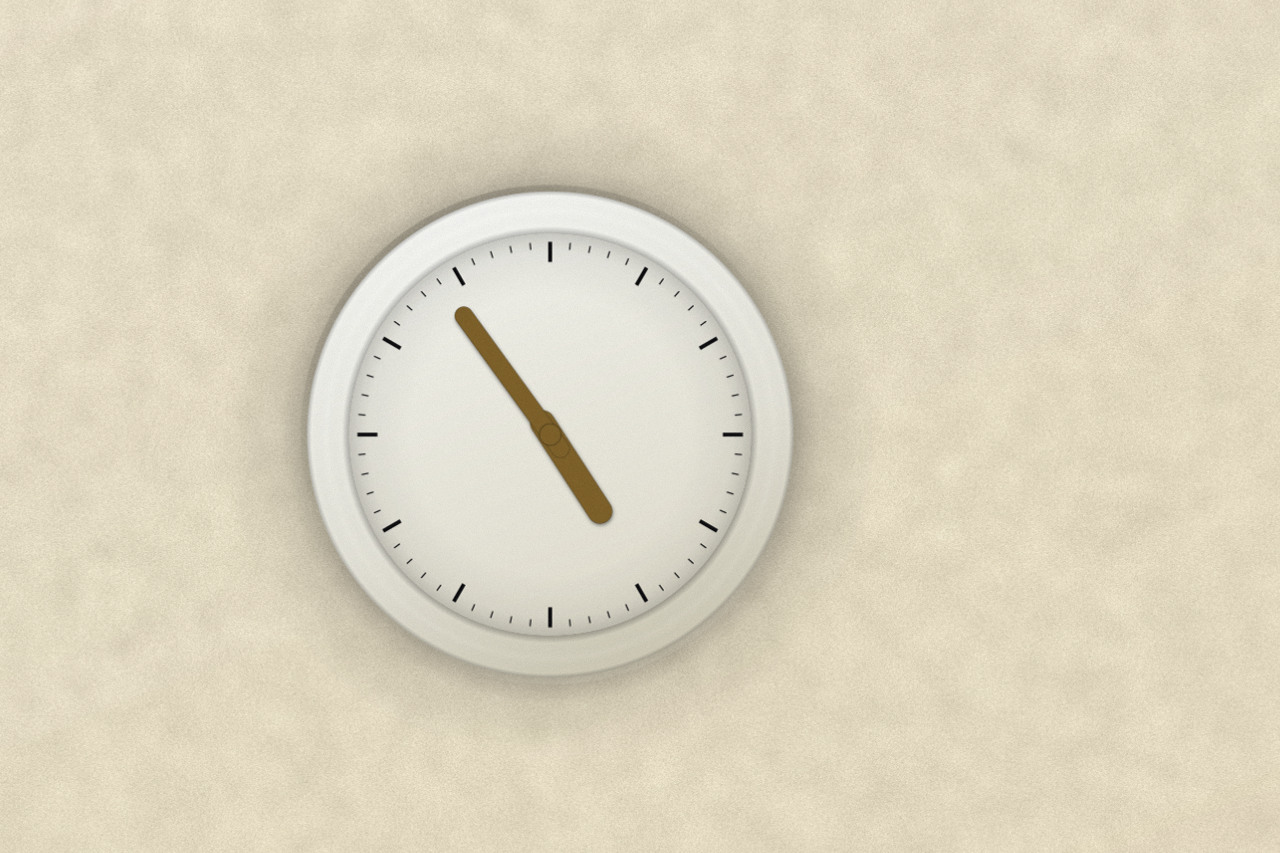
4:54
